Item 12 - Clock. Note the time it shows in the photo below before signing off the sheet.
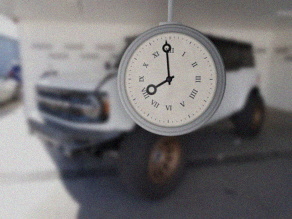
7:59
